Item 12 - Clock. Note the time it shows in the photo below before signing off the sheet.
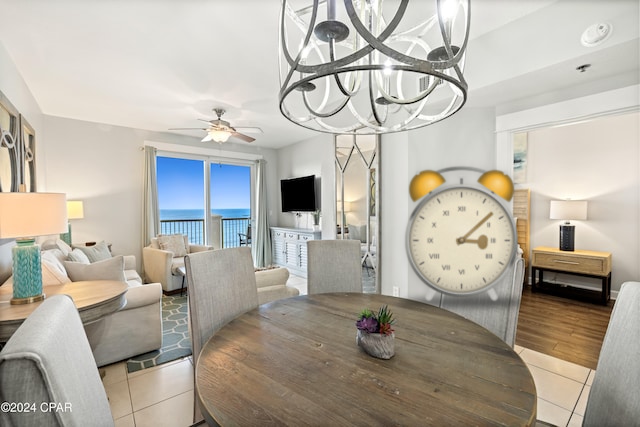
3:08
